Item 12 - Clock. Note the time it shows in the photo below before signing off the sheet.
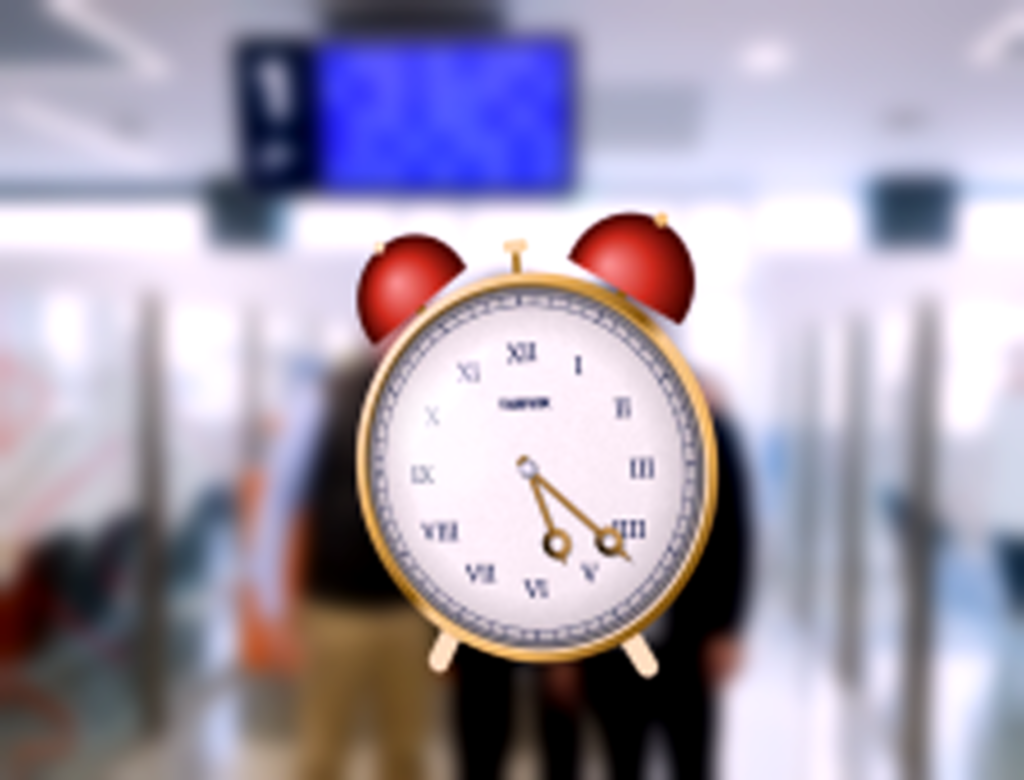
5:22
